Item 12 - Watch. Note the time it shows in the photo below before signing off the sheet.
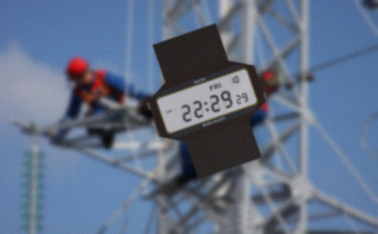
22:29
